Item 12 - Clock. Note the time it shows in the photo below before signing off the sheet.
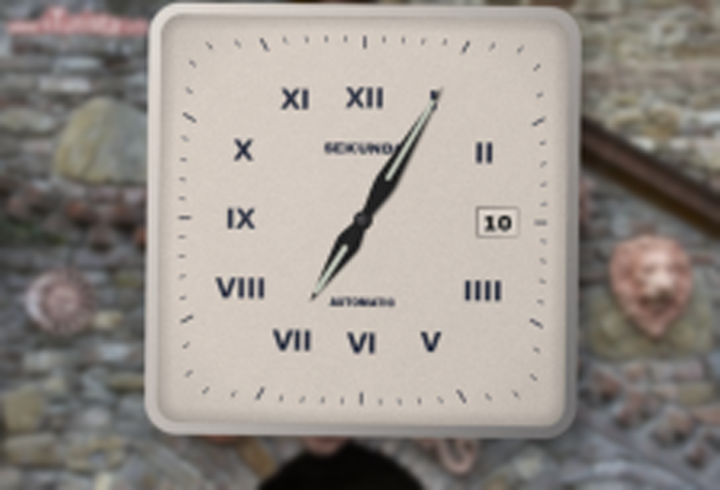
7:05
